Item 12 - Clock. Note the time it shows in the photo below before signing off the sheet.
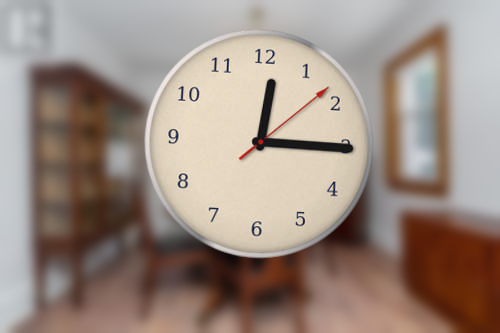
12:15:08
